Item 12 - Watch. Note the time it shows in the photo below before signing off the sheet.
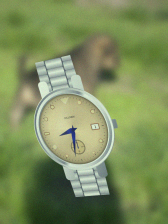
8:32
